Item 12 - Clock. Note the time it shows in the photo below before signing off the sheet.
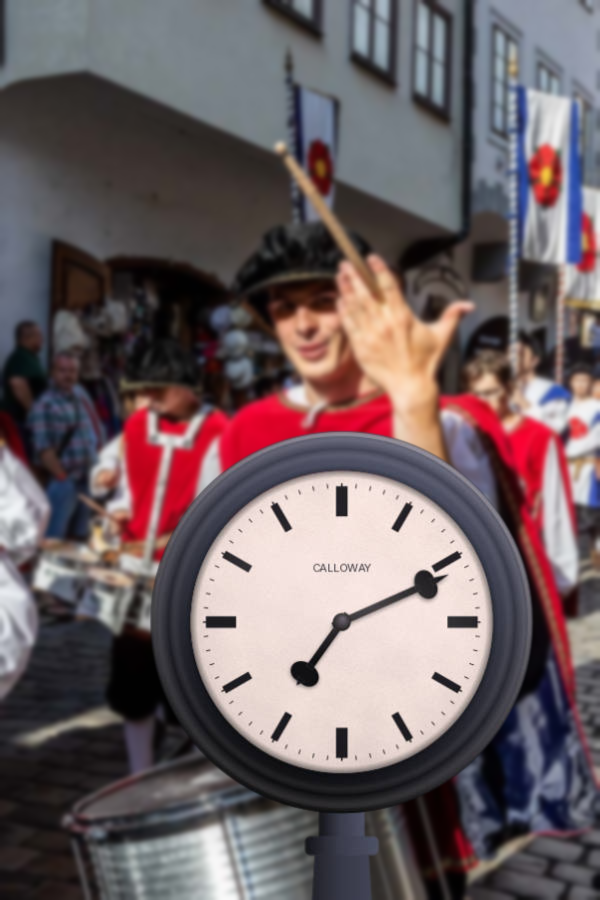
7:11
